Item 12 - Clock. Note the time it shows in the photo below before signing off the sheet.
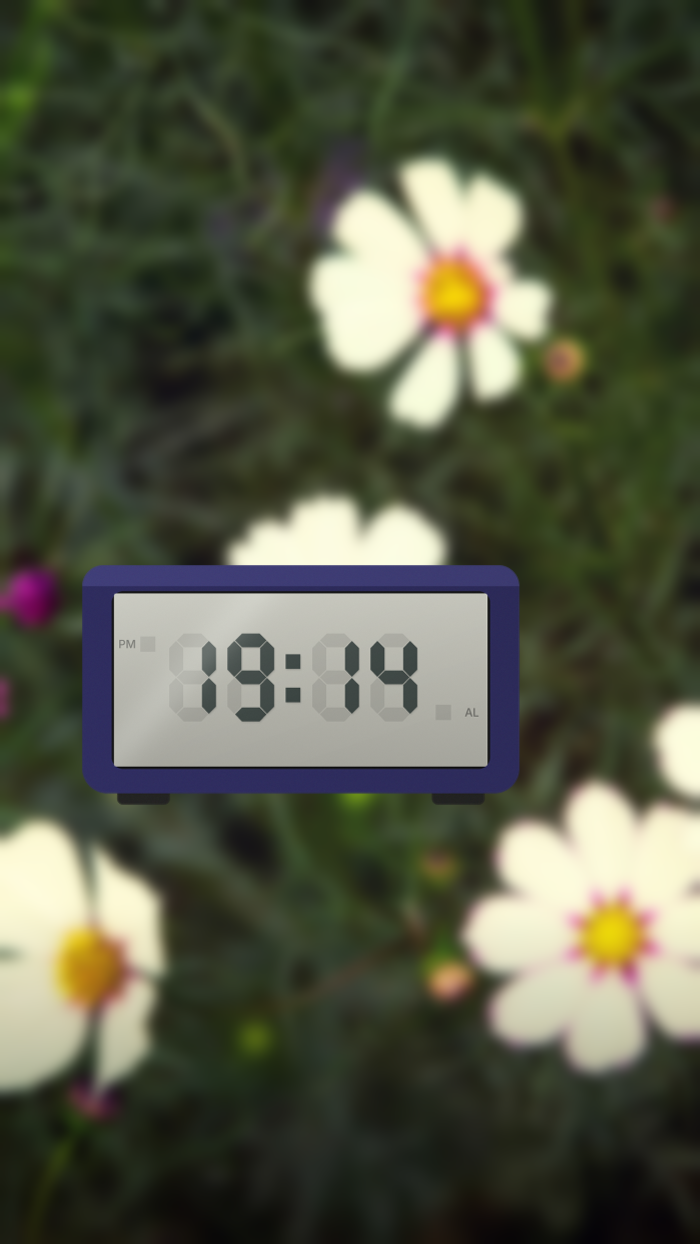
19:14
